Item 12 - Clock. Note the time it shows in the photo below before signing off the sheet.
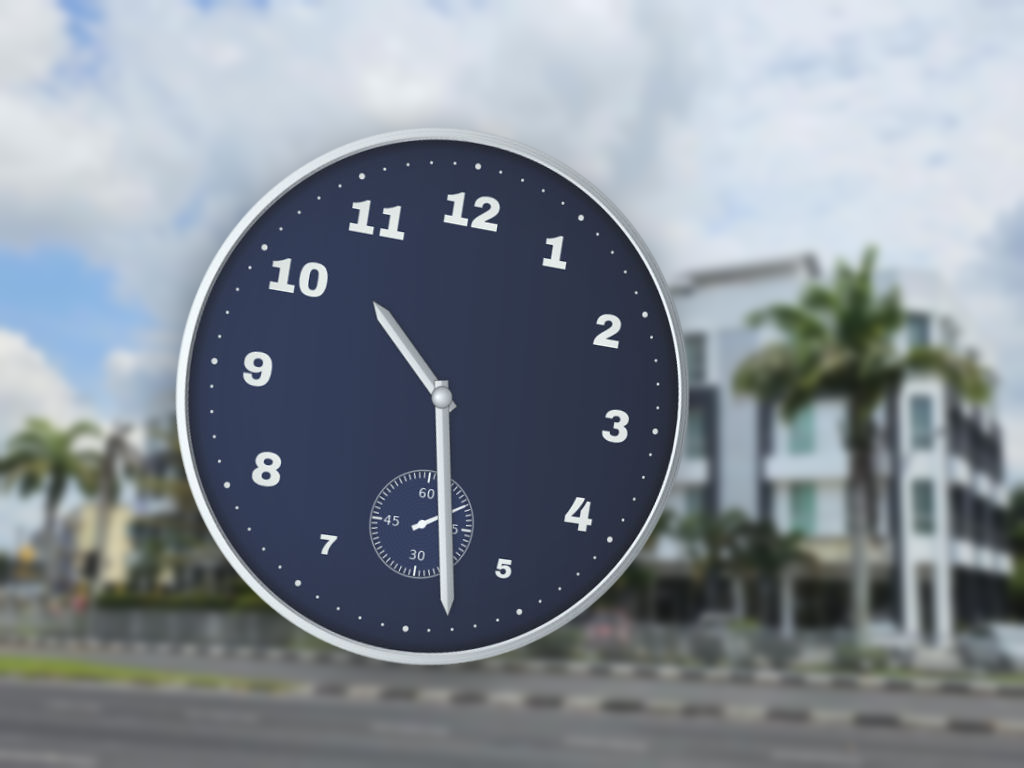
10:28:10
